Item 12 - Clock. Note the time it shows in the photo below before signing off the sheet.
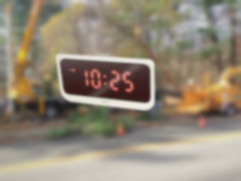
10:25
